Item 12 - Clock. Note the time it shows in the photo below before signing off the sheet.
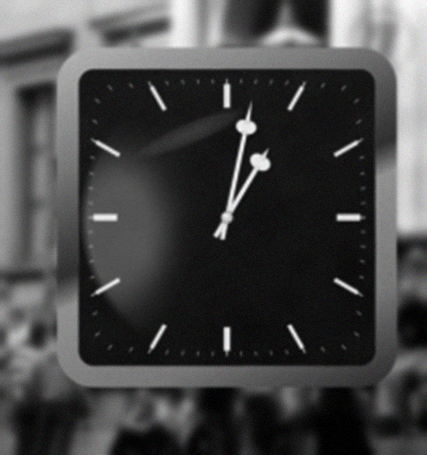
1:02
